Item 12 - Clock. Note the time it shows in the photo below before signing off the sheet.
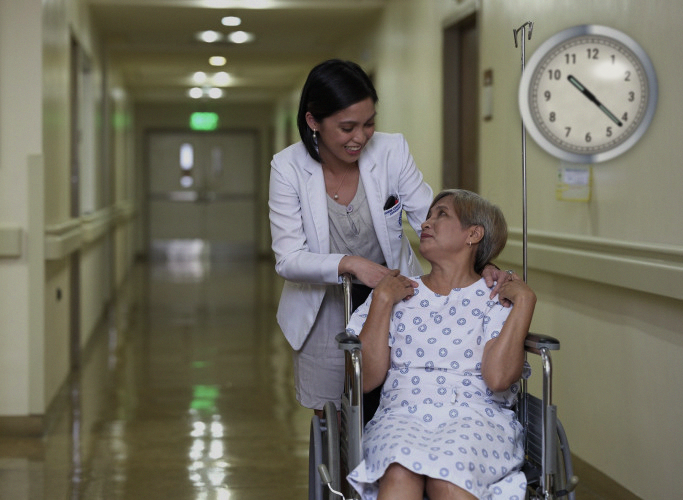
10:22
